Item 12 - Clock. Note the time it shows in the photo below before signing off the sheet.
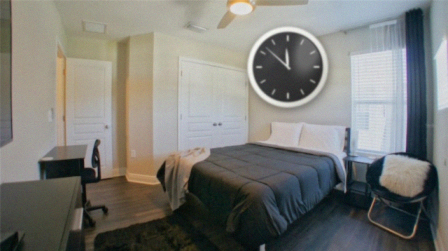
11:52
